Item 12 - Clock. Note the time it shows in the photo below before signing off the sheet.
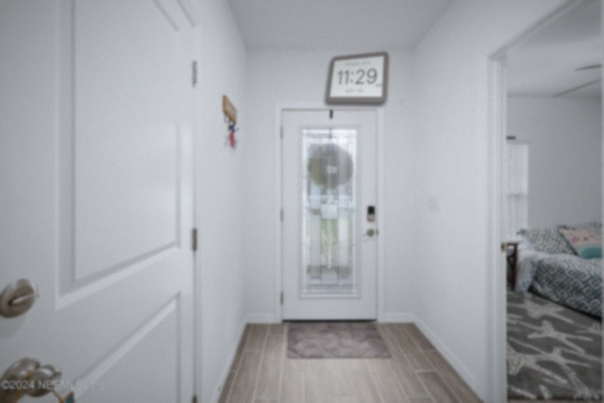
11:29
